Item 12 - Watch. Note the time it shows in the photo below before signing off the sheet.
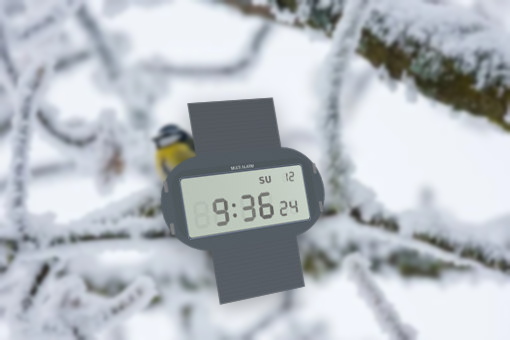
9:36:24
